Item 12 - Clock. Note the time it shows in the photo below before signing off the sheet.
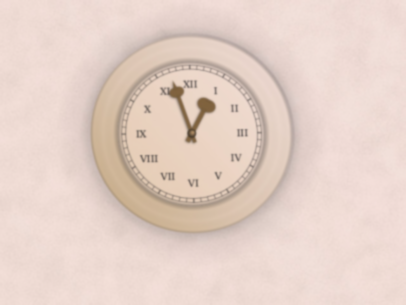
12:57
